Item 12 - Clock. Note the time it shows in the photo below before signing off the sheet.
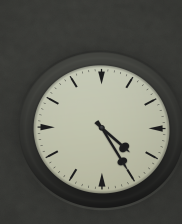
4:25
